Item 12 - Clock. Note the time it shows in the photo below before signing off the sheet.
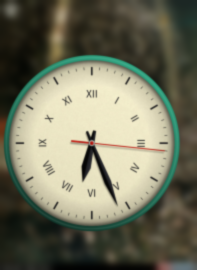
6:26:16
